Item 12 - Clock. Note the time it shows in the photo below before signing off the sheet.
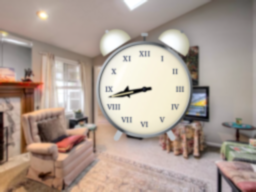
8:43
